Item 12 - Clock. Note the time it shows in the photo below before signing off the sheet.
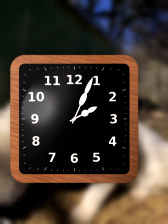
2:04
